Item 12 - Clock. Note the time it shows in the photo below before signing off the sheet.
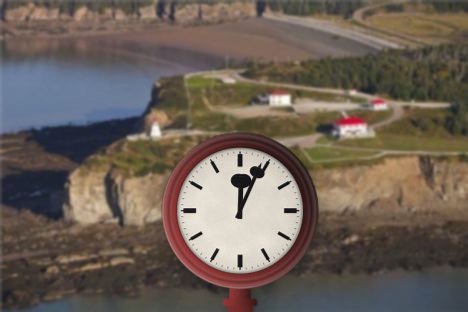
12:04
